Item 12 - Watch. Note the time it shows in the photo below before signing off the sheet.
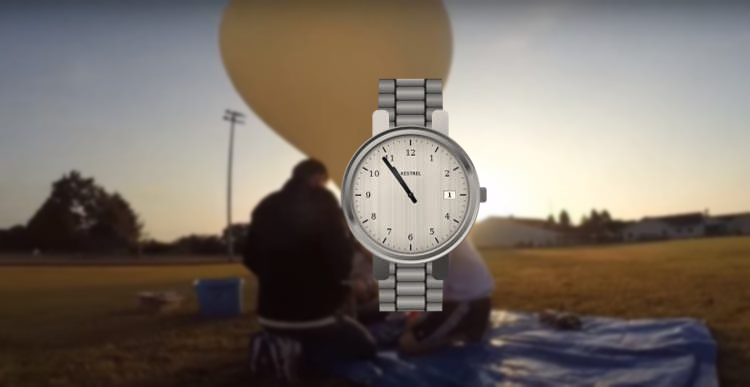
10:54
